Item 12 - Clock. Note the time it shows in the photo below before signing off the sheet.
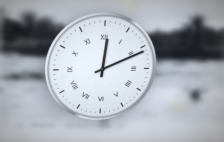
12:11
